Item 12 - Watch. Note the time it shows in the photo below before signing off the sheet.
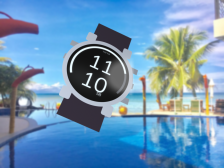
11:10
